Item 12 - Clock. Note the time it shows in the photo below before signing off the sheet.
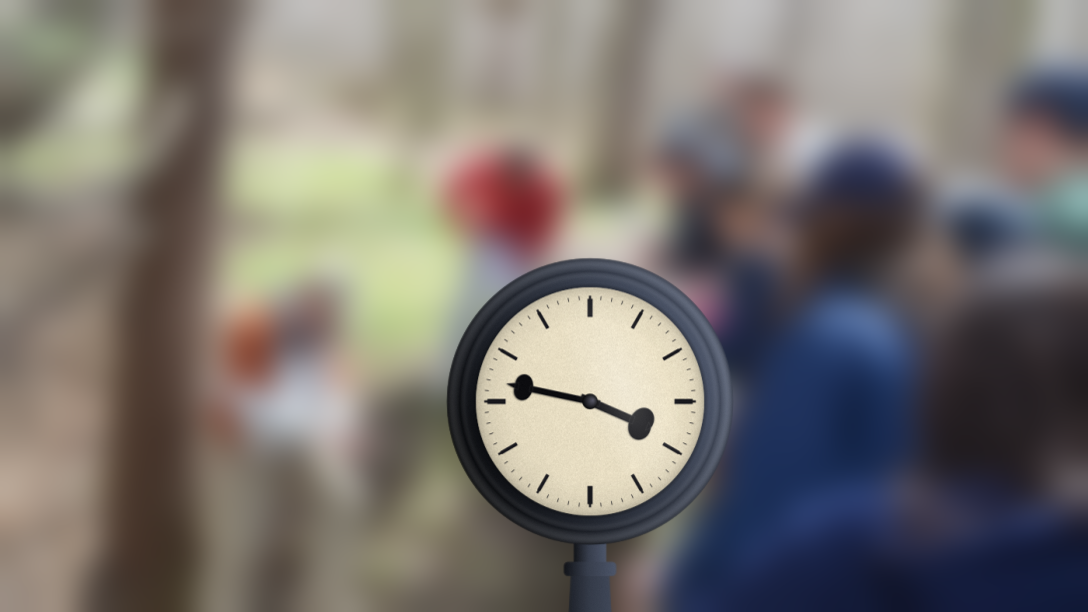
3:47
